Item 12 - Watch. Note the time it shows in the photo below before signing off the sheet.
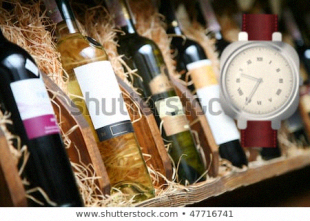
9:35
